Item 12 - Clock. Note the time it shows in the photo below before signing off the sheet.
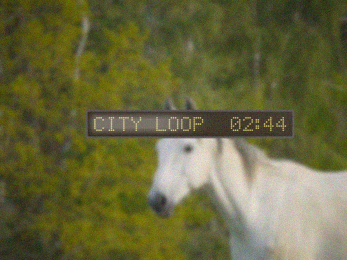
2:44
